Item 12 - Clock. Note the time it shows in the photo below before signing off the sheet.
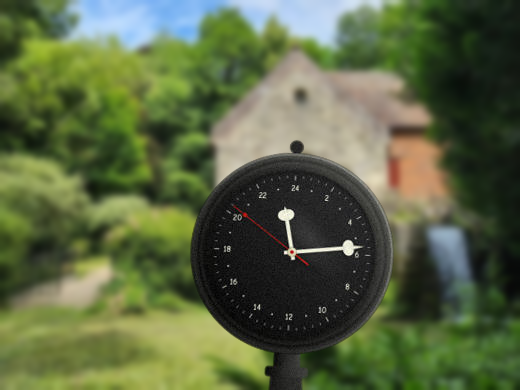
23:13:51
